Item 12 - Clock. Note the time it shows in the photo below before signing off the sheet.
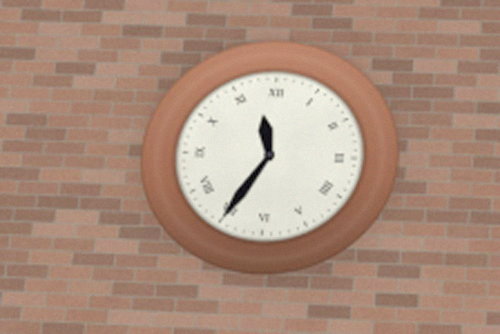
11:35
